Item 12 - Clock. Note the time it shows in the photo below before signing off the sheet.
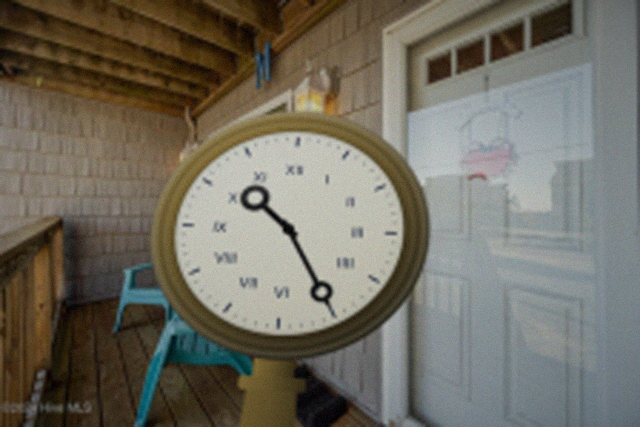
10:25
